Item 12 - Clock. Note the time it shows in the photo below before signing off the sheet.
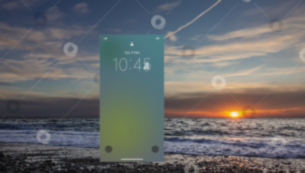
10:45
